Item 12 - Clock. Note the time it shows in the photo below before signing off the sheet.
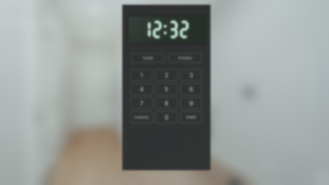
12:32
